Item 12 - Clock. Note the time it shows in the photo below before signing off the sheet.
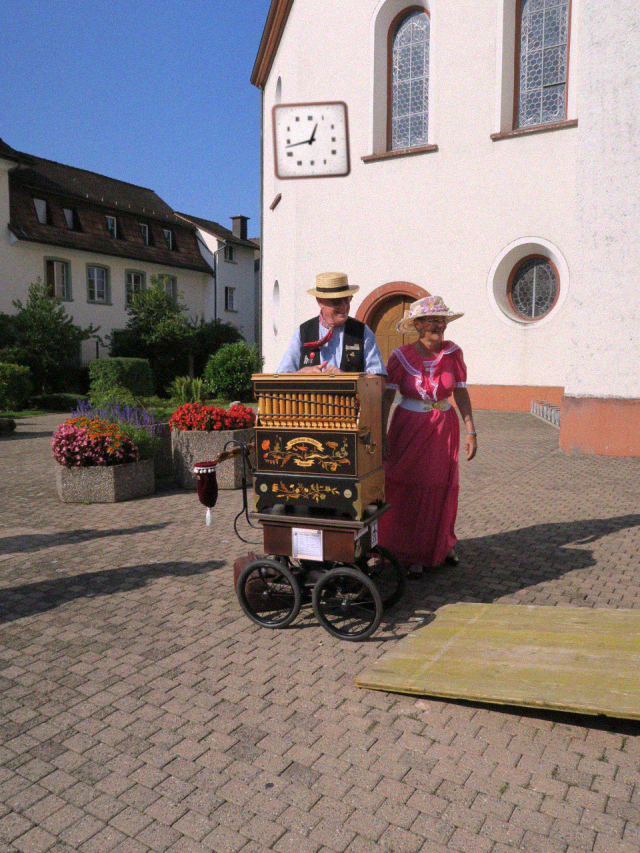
12:43
